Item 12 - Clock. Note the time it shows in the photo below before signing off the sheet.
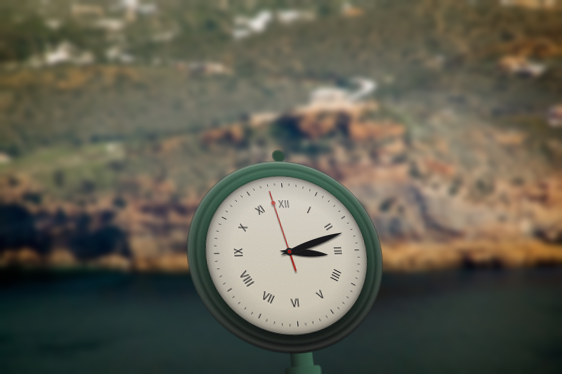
3:11:58
